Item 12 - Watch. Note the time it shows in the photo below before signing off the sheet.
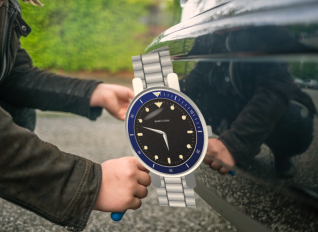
5:48
